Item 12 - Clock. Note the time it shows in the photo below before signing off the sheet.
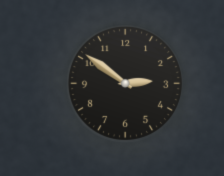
2:51
